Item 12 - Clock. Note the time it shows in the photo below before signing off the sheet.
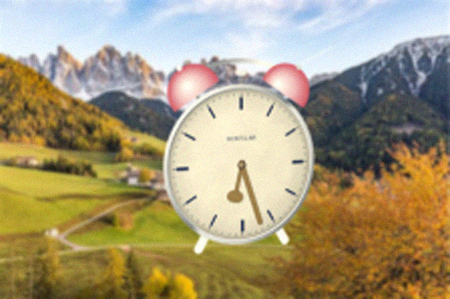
6:27
